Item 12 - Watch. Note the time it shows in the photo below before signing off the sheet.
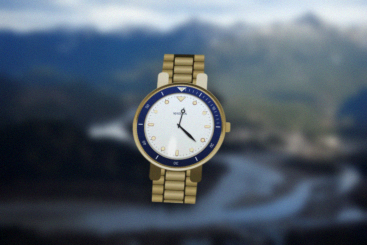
12:22
